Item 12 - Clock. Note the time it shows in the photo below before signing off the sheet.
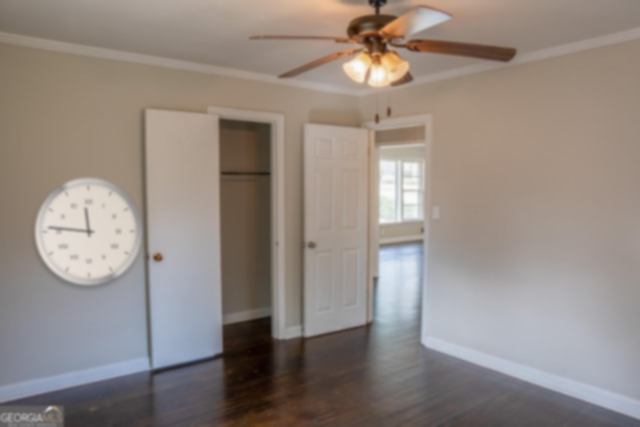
11:46
